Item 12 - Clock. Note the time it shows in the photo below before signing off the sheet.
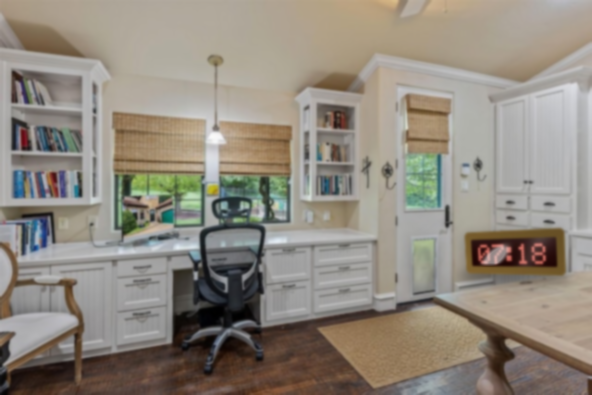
7:18
